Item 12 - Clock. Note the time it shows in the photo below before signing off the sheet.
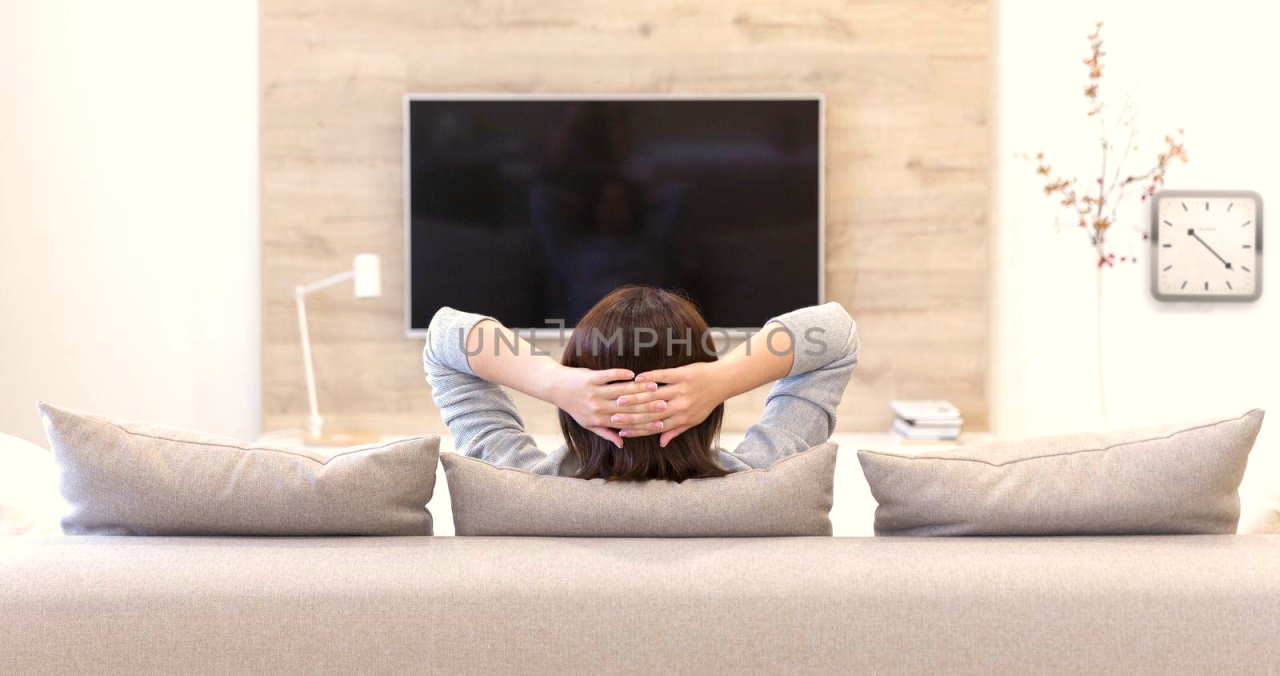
10:22
